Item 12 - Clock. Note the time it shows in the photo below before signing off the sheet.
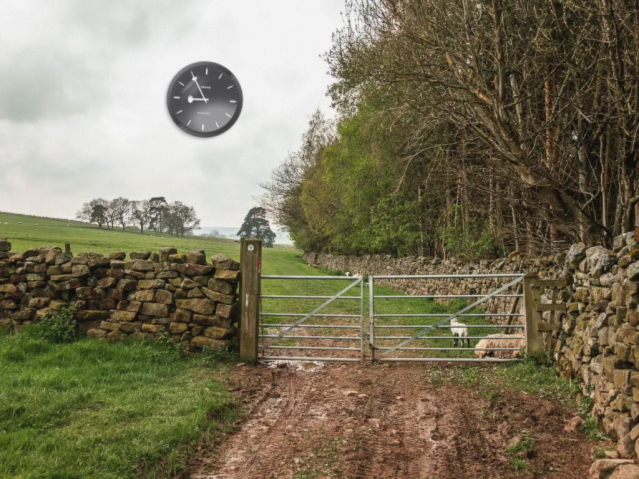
8:55
